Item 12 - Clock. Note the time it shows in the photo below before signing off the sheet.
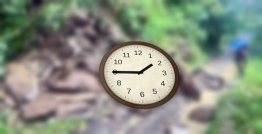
1:45
